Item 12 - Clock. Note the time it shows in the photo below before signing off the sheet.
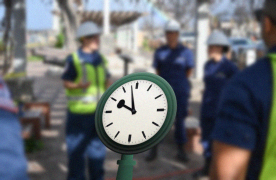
9:58
